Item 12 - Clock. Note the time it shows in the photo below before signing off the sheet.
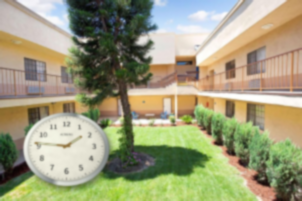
1:46
